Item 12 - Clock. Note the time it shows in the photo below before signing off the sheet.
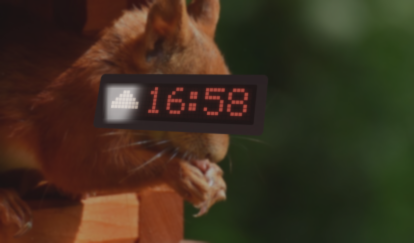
16:58
